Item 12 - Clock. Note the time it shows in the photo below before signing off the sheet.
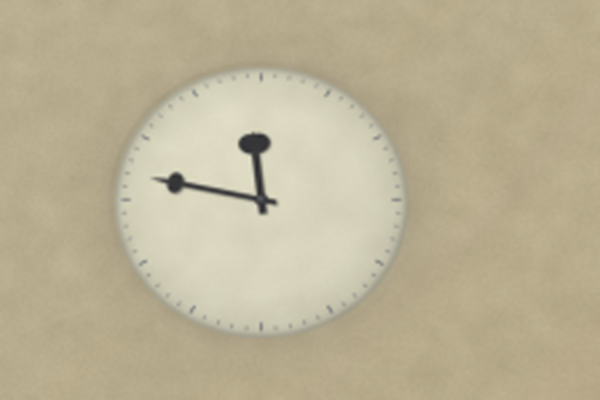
11:47
